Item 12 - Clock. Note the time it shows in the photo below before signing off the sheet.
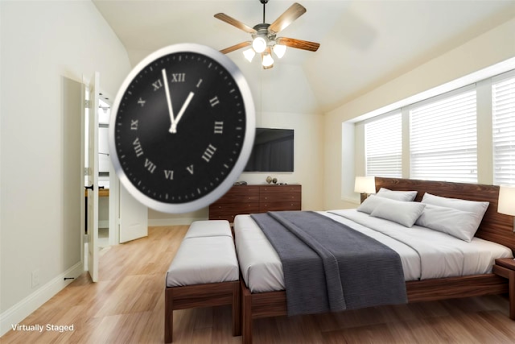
12:57
